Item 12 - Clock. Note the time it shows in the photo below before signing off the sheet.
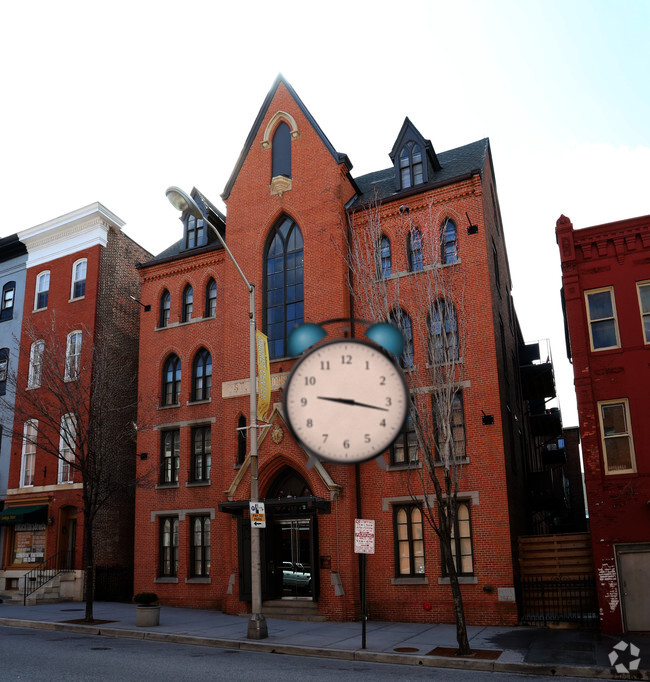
9:17
